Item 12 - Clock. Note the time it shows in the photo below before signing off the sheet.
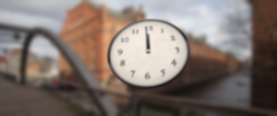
11:59
